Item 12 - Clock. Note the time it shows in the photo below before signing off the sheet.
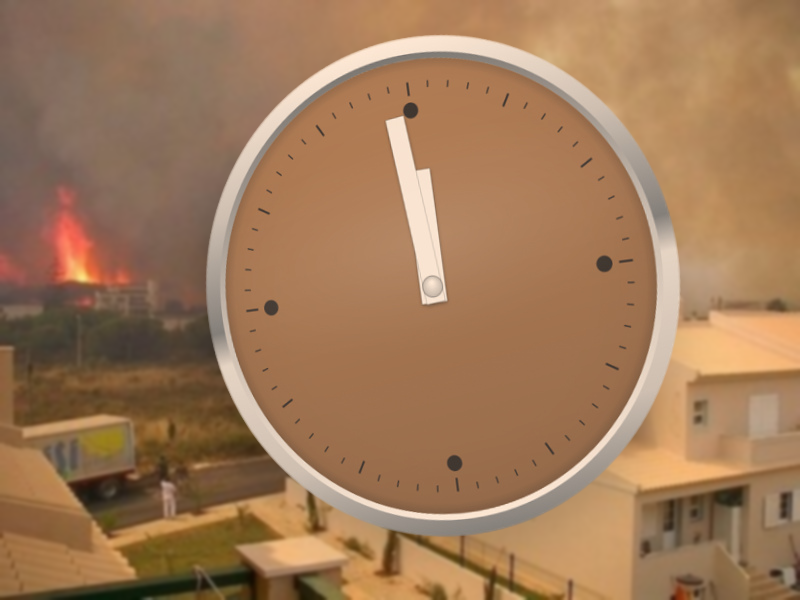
11:59
